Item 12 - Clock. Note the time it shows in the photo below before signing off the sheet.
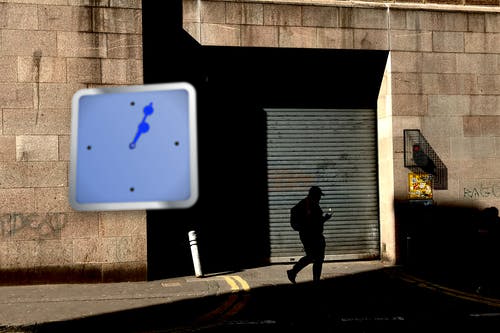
1:04
